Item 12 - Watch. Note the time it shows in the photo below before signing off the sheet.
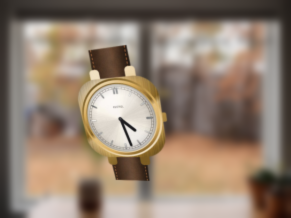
4:28
